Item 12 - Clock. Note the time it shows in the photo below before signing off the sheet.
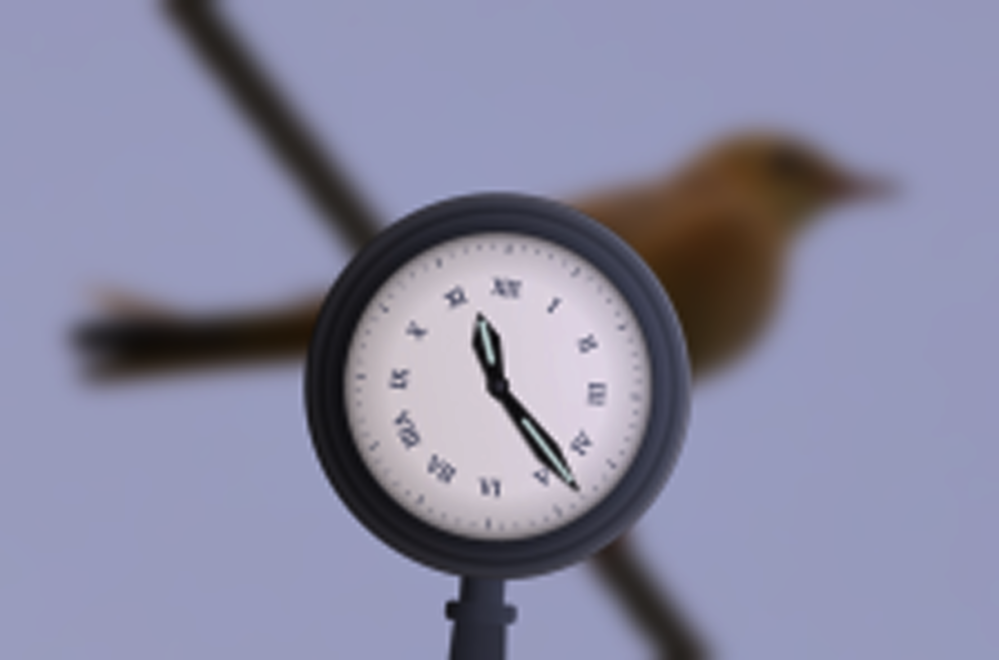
11:23
